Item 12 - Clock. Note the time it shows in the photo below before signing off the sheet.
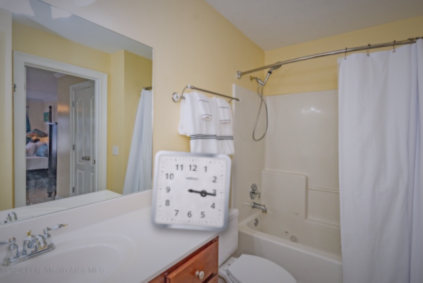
3:16
